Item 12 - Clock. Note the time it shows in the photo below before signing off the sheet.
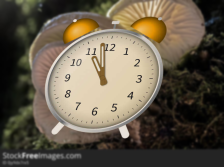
10:58
